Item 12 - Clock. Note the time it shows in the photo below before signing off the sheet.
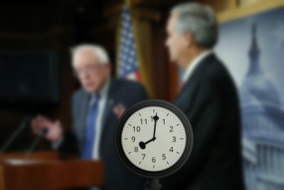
8:01
